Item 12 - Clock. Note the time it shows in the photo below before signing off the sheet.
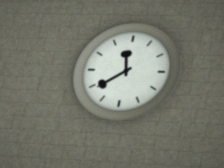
11:39
